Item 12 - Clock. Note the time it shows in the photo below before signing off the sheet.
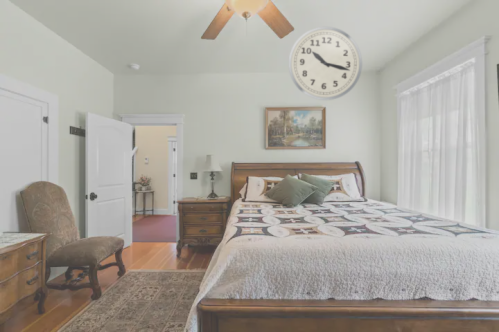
10:17
